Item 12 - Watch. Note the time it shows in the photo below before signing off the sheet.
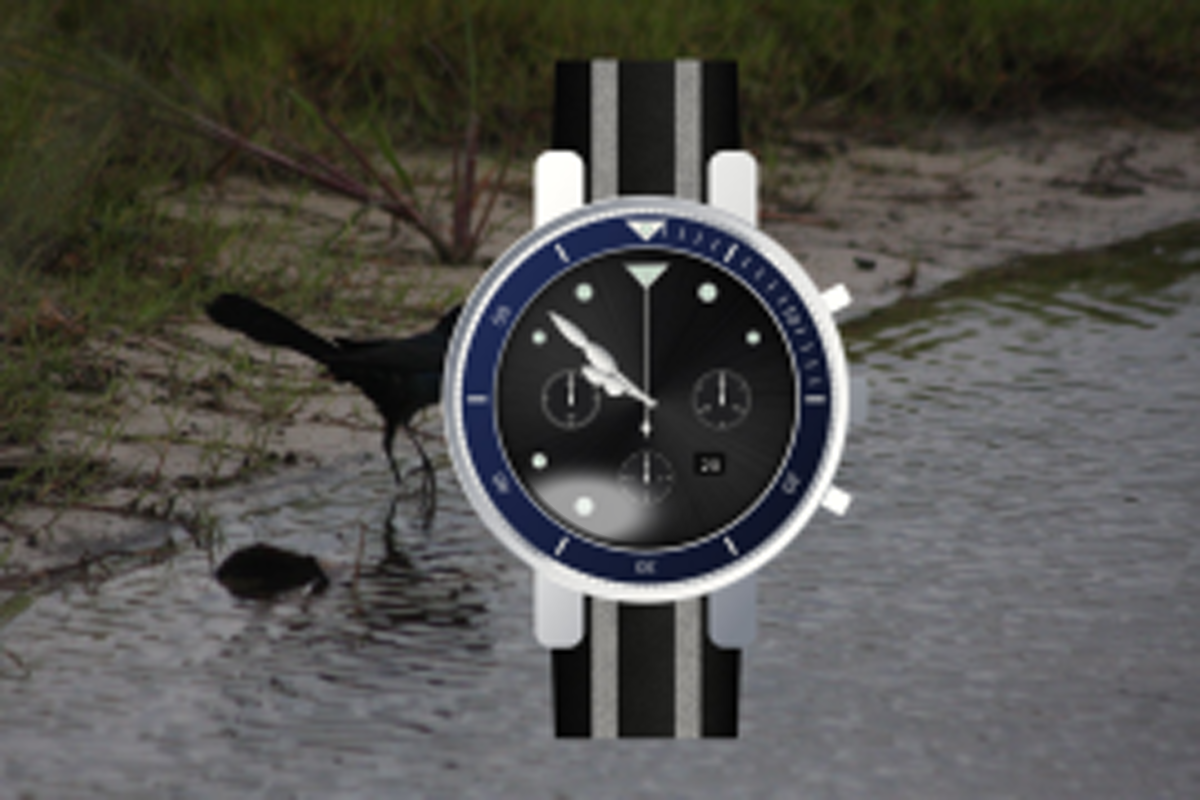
9:52
